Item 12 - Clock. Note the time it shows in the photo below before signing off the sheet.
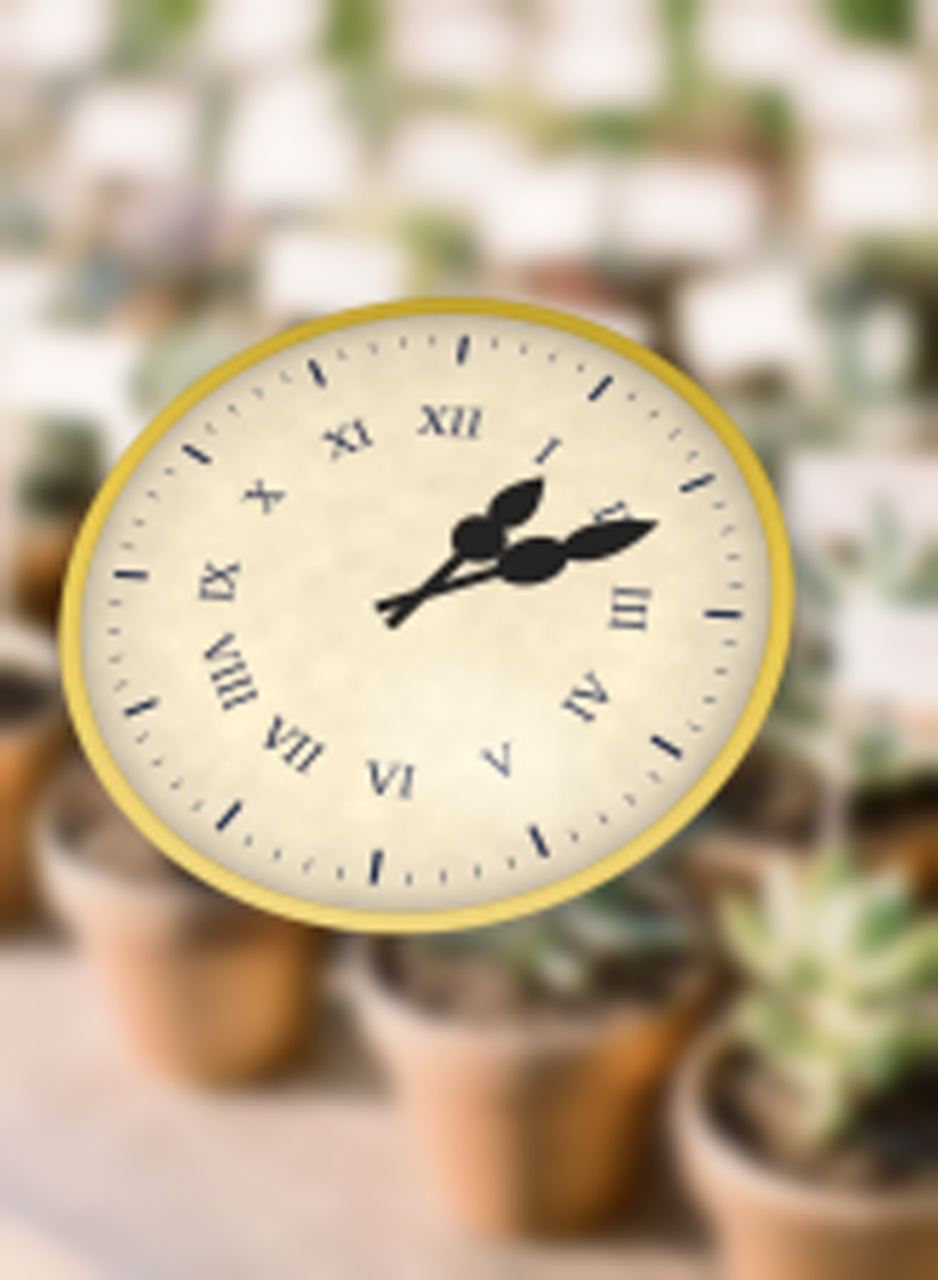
1:11
